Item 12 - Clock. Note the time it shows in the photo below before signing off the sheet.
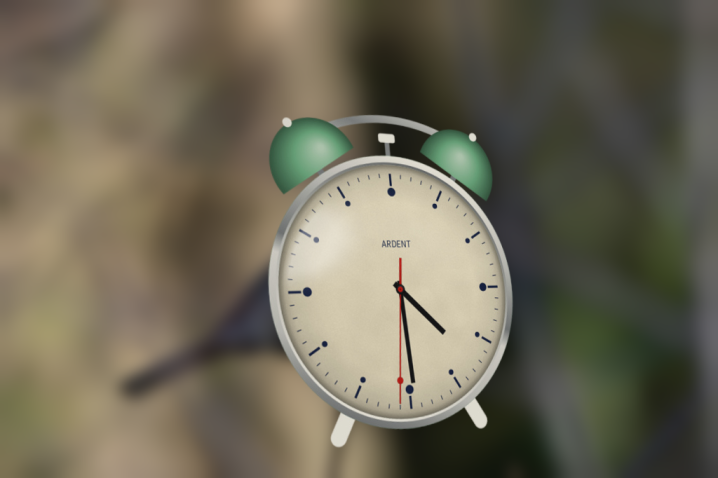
4:29:31
